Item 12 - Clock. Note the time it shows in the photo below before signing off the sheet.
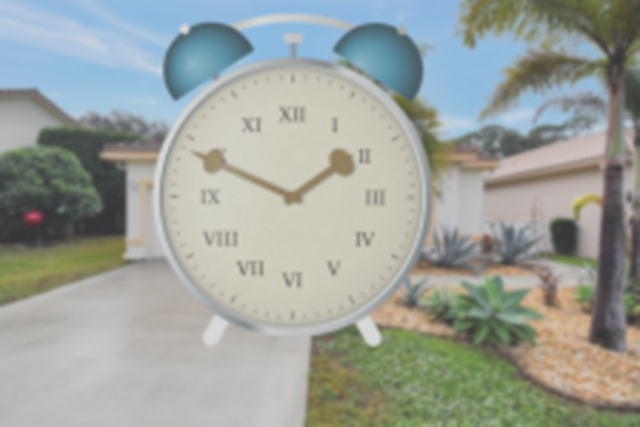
1:49
